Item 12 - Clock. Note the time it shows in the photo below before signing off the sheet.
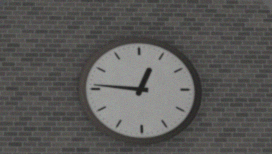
12:46
